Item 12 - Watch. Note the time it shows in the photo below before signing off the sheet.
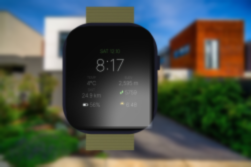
8:17
